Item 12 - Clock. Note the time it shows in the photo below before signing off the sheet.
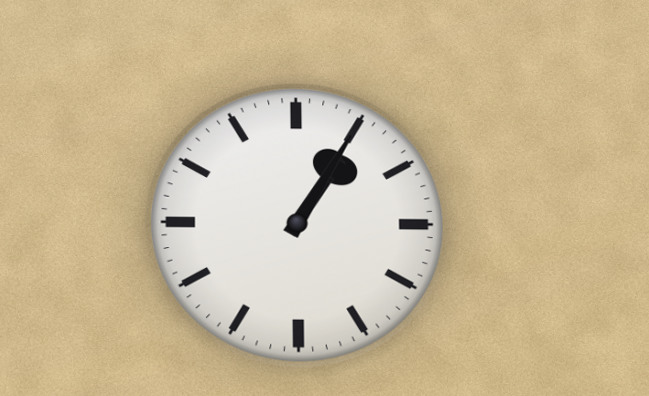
1:05
